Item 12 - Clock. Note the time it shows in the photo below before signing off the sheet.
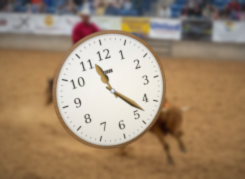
11:23
